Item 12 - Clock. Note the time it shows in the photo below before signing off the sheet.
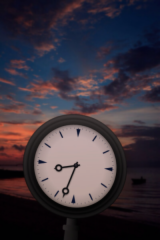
8:33
